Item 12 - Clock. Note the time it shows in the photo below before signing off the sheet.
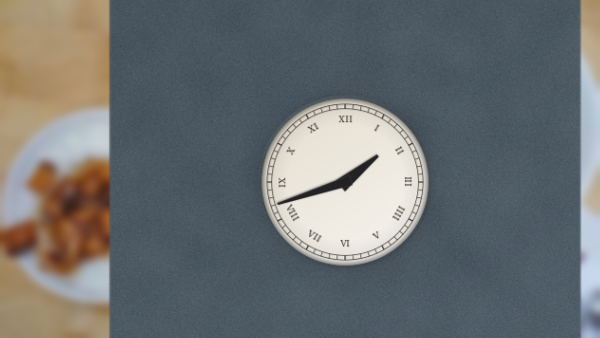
1:42
